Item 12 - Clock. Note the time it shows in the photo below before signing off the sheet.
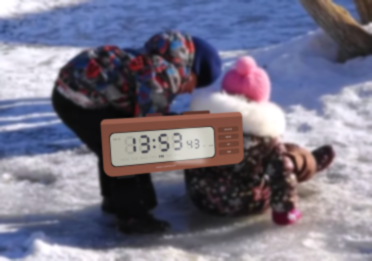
13:53:43
